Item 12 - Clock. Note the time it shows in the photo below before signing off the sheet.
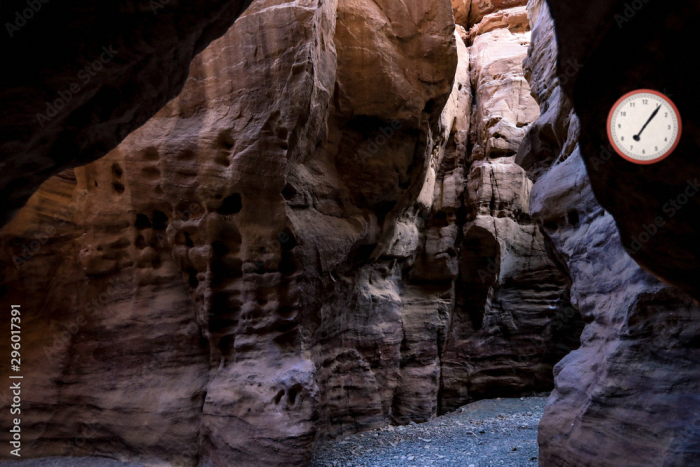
7:06
